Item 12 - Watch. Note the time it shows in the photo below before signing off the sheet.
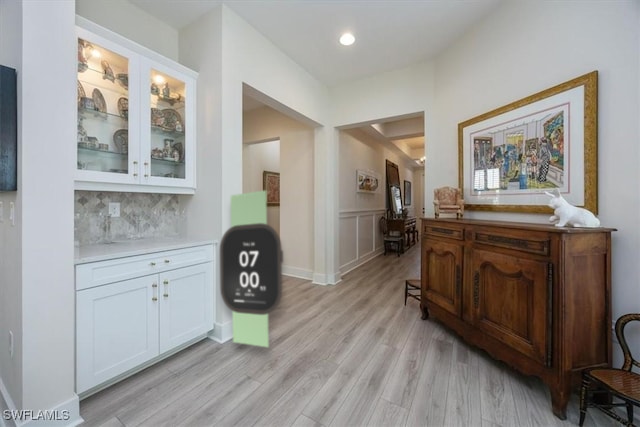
7:00
